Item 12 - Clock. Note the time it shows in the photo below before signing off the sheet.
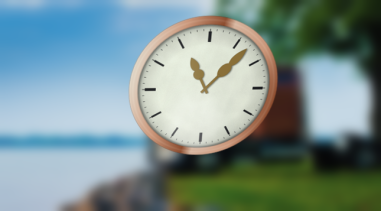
11:07
